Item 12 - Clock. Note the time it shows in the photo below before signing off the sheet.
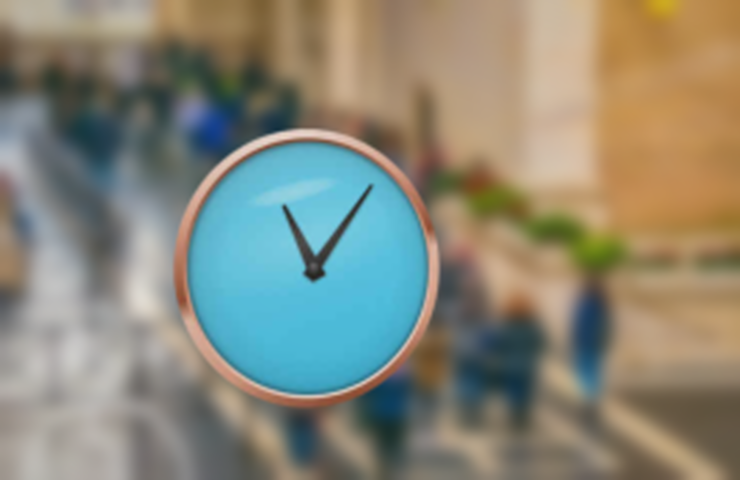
11:06
